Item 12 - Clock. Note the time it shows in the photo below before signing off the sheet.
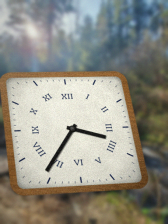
3:36
